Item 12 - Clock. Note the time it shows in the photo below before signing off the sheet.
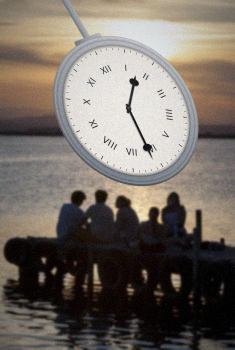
1:31
